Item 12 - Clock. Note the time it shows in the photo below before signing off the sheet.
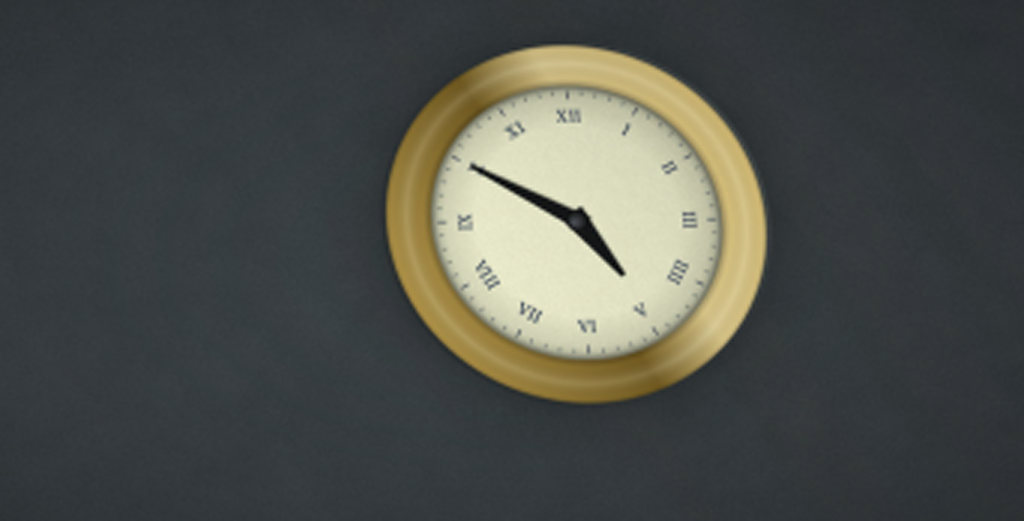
4:50
